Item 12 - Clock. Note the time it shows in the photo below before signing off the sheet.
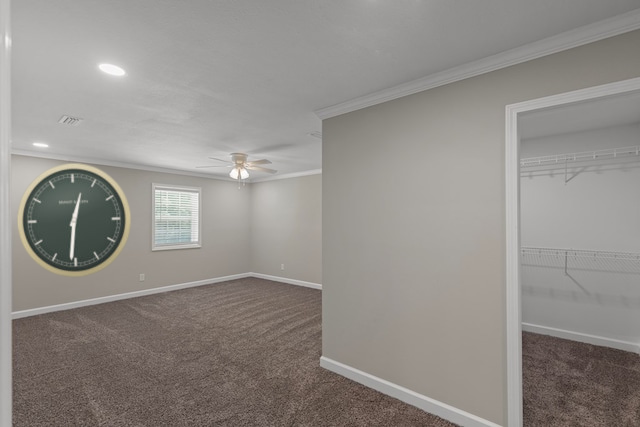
12:31
